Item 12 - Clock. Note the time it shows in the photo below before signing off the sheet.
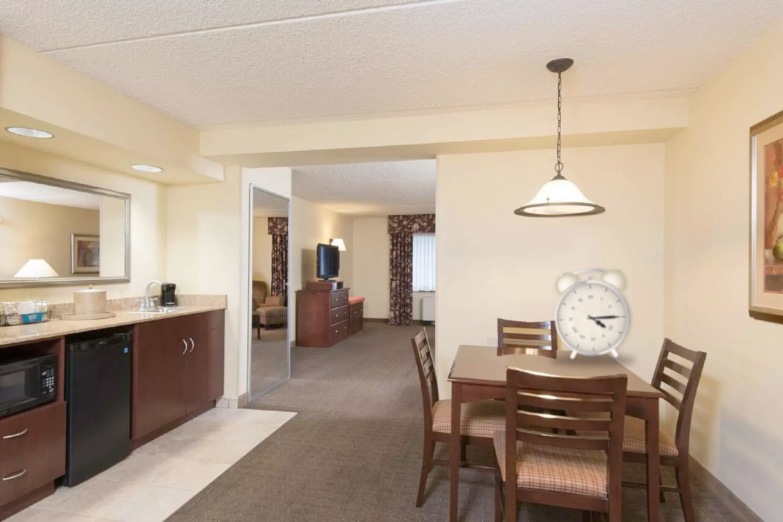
4:15
